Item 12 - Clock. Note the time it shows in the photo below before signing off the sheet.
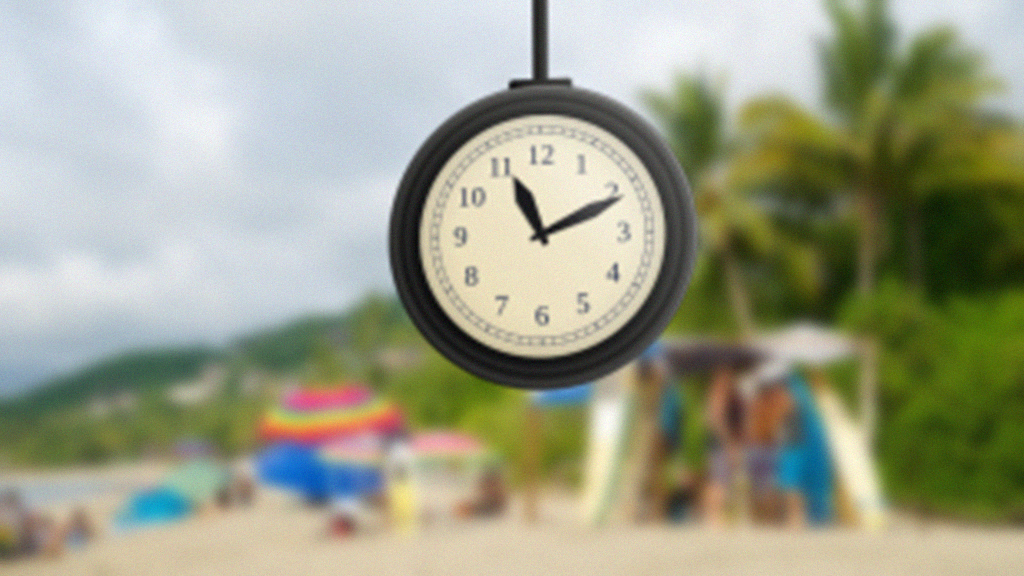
11:11
